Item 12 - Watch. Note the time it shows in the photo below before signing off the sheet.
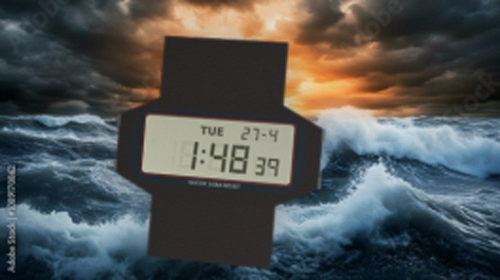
1:48:39
